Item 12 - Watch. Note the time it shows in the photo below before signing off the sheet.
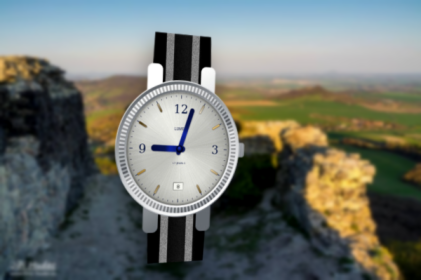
9:03
